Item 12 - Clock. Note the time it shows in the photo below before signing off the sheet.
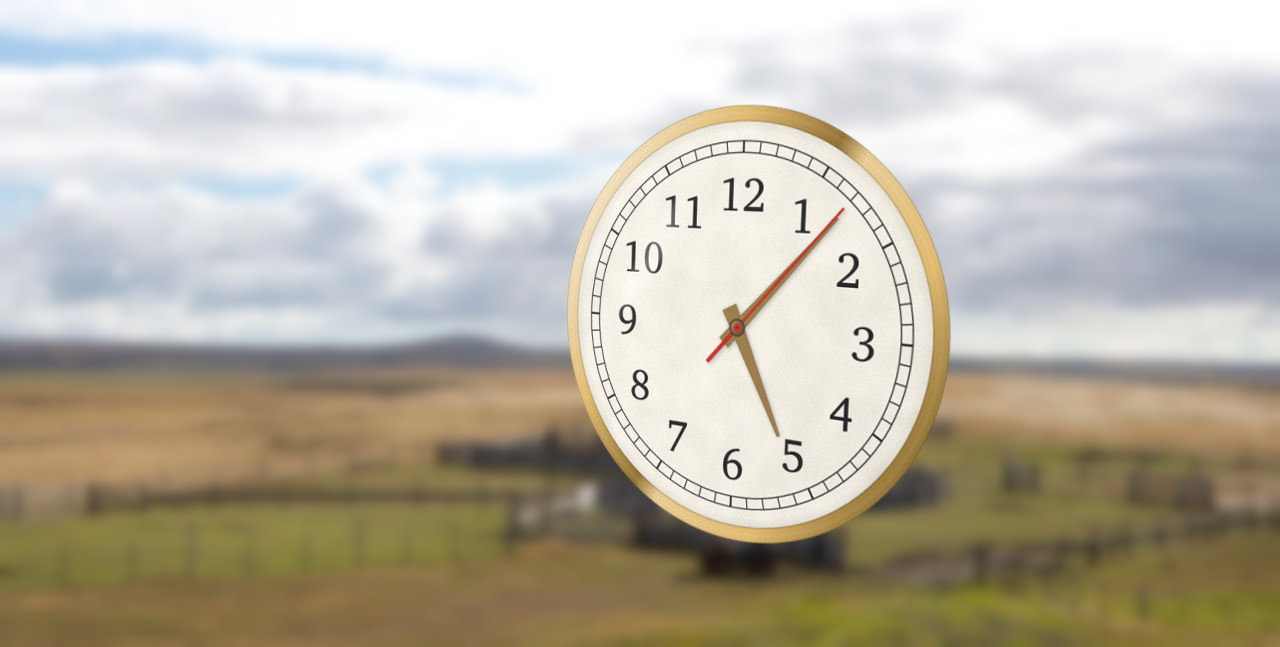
5:07:07
